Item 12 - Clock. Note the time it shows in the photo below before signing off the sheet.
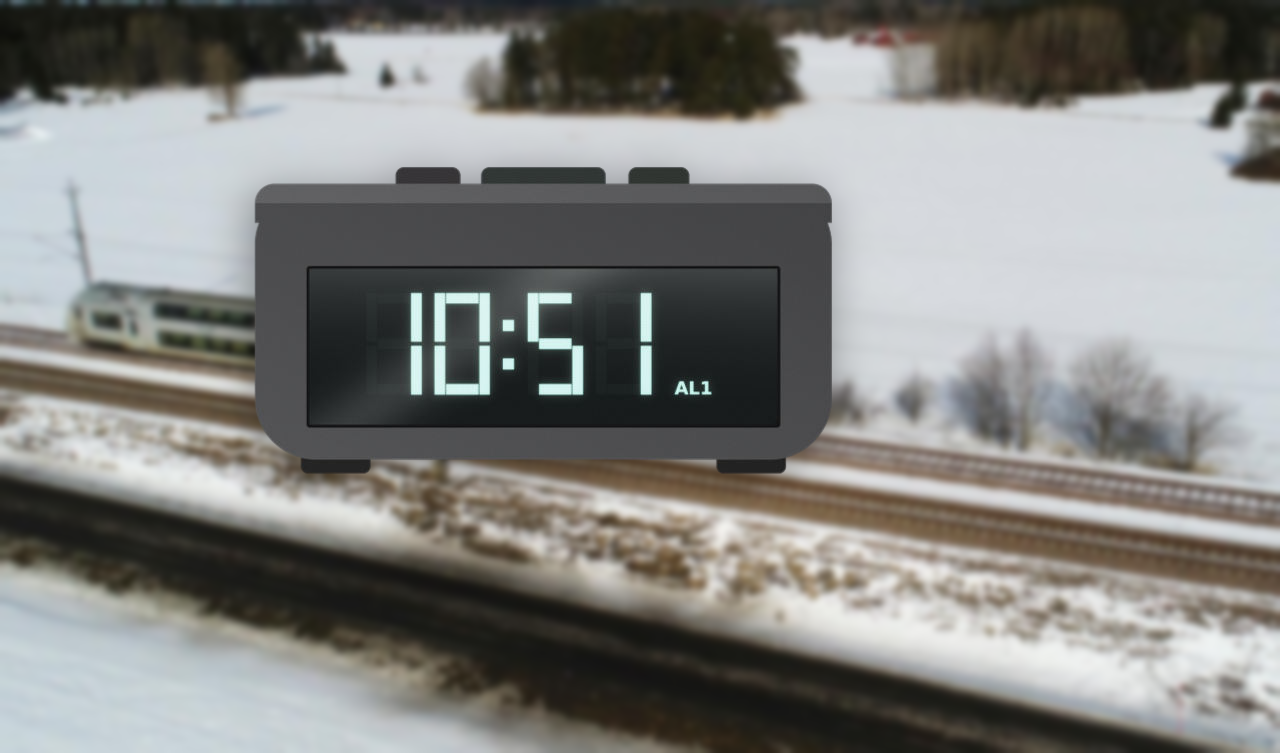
10:51
